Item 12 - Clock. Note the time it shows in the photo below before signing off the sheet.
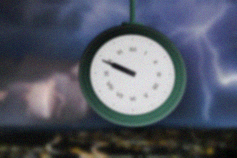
9:49
